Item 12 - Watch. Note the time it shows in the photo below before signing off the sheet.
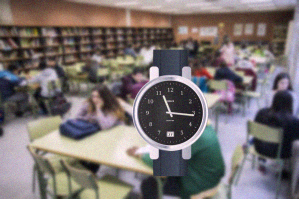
11:16
